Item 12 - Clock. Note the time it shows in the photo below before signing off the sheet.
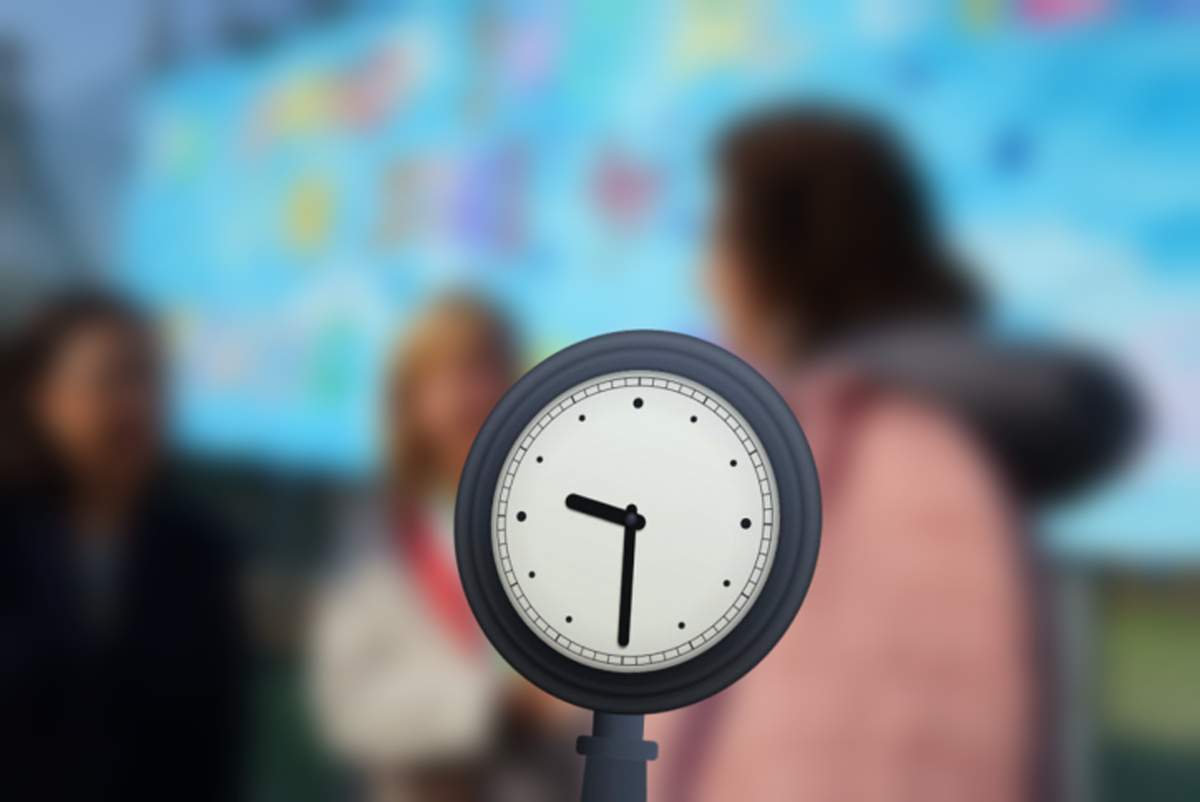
9:30
